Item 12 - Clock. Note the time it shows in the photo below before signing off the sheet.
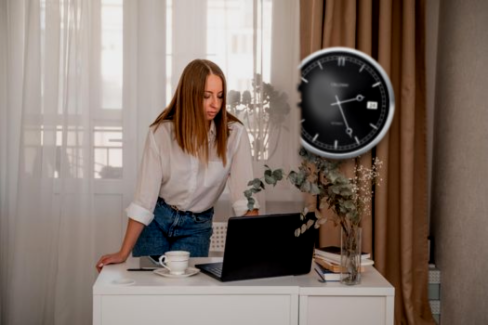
2:26
